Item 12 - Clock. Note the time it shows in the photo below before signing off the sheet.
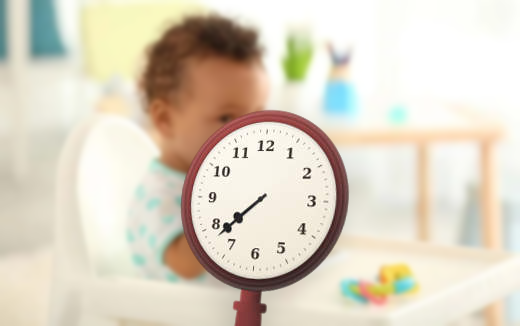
7:38
